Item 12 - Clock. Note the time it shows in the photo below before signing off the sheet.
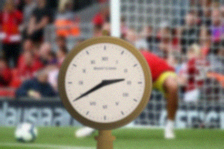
2:40
